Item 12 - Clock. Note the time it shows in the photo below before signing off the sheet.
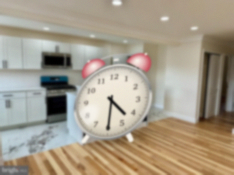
4:30
